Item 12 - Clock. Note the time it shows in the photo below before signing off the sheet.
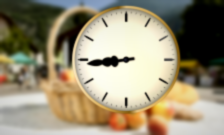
8:44
